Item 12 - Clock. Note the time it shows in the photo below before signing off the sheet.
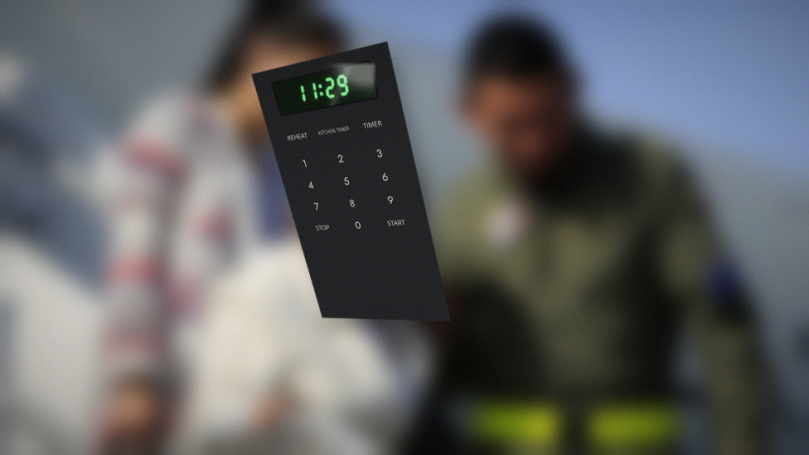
11:29
